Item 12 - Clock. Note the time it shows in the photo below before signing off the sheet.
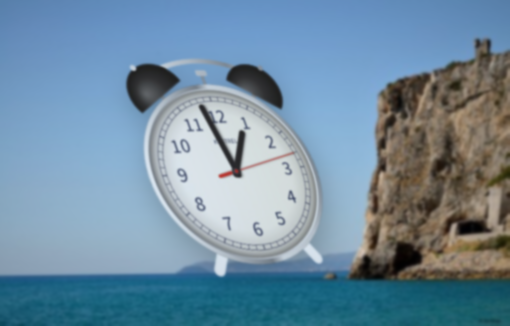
12:58:13
